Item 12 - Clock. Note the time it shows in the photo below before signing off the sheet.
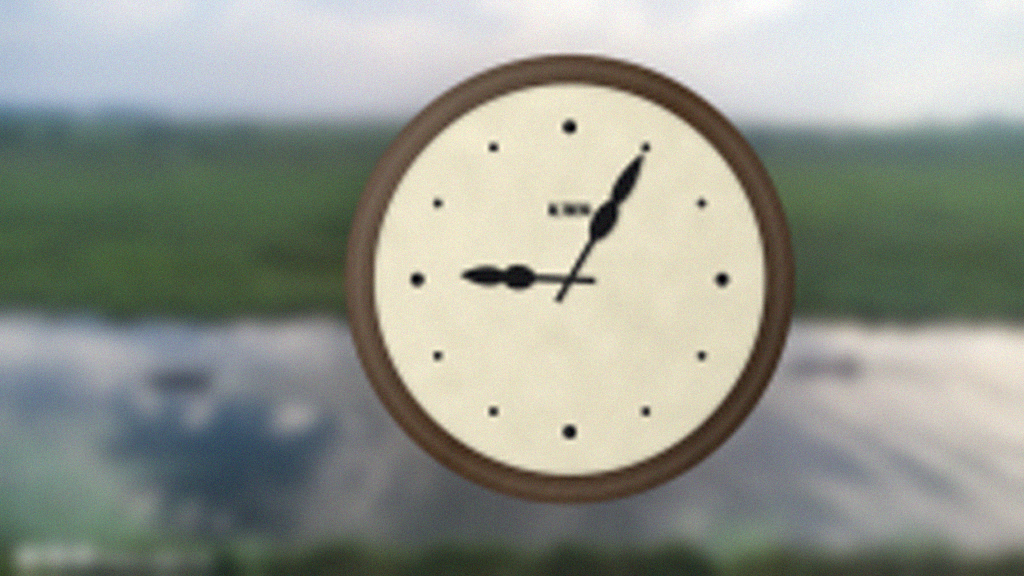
9:05
